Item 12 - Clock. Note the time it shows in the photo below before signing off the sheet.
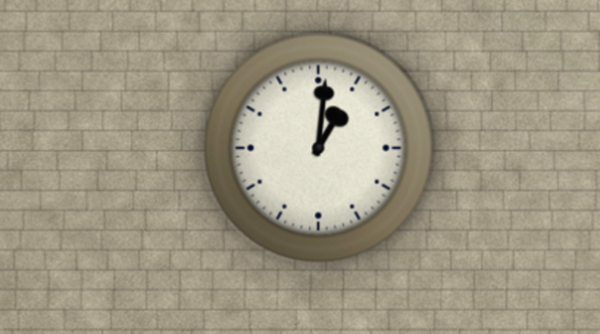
1:01
